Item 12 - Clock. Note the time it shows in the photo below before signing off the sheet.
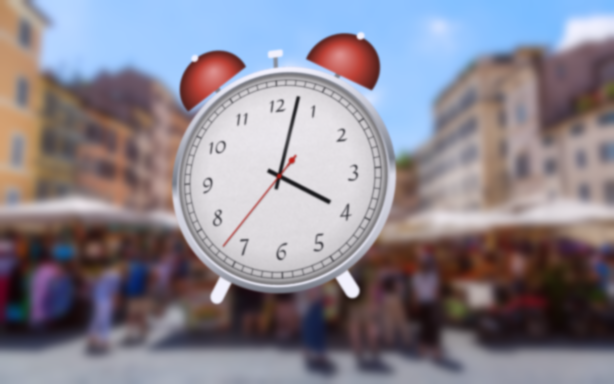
4:02:37
